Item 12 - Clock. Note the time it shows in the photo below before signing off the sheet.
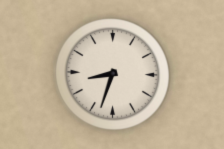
8:33
